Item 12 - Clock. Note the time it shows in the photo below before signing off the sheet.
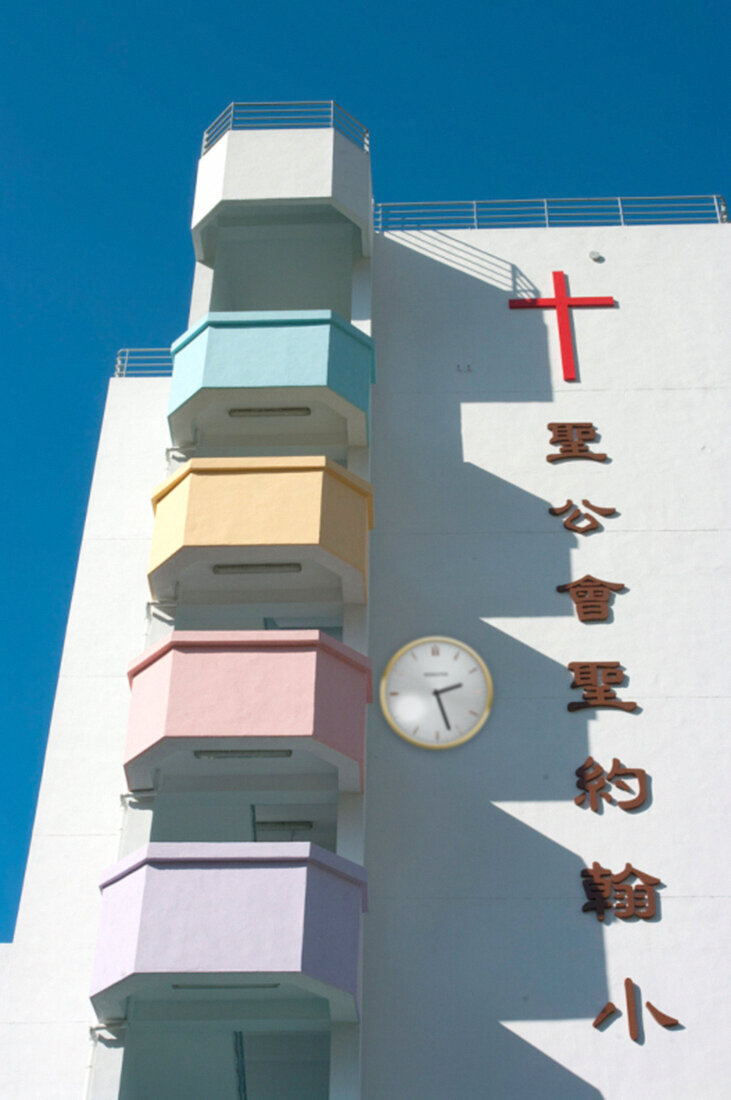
2:27
